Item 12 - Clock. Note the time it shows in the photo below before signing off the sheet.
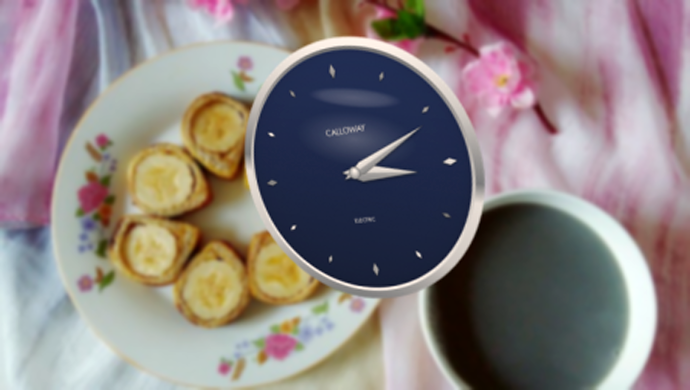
3:11
